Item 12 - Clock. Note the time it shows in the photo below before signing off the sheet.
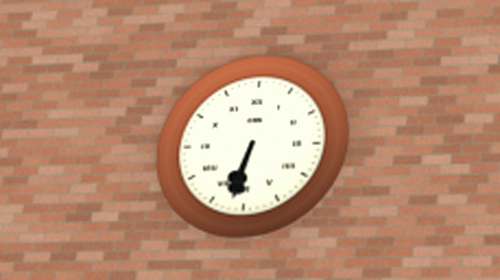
6:32
